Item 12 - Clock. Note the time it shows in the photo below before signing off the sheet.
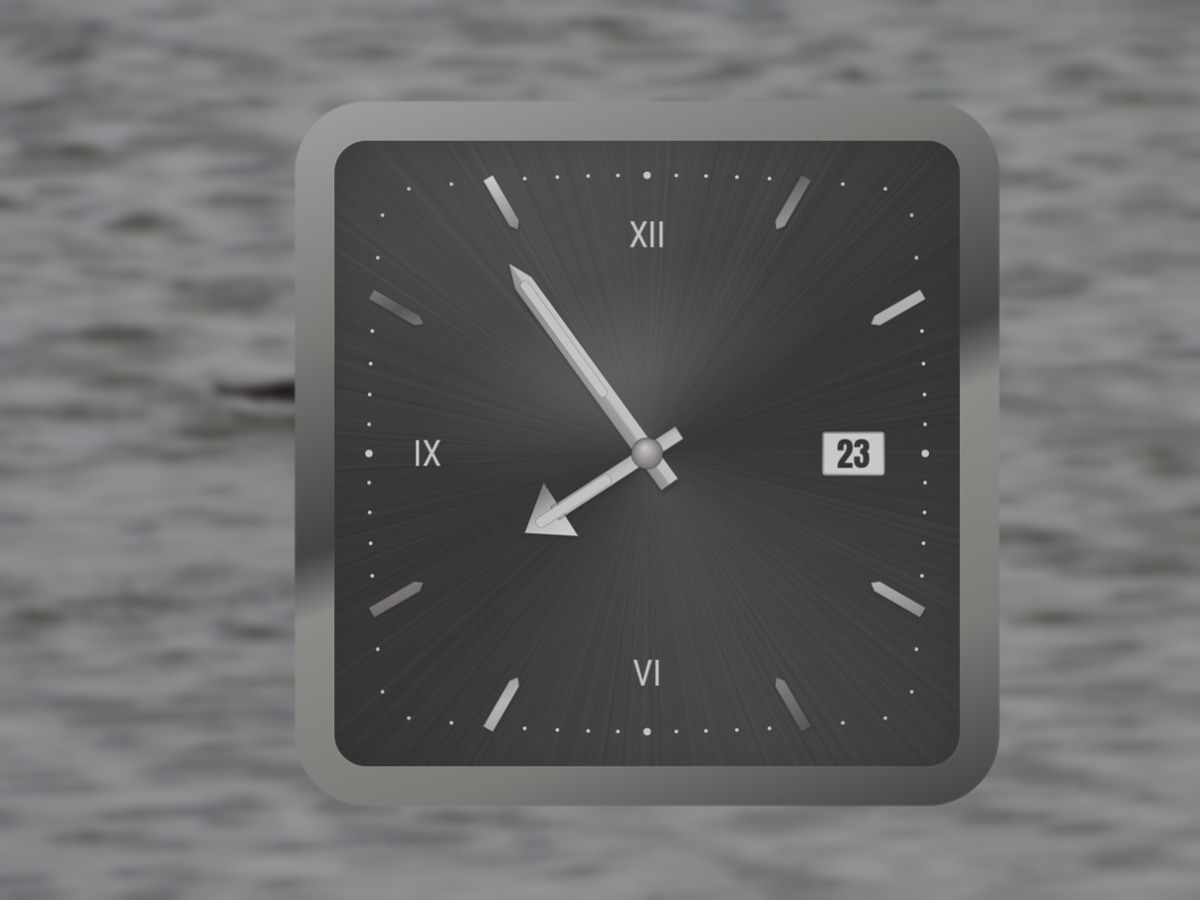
7:54
